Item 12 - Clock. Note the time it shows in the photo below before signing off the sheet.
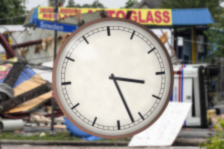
3:27
